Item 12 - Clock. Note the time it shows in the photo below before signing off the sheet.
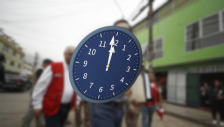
11:59
